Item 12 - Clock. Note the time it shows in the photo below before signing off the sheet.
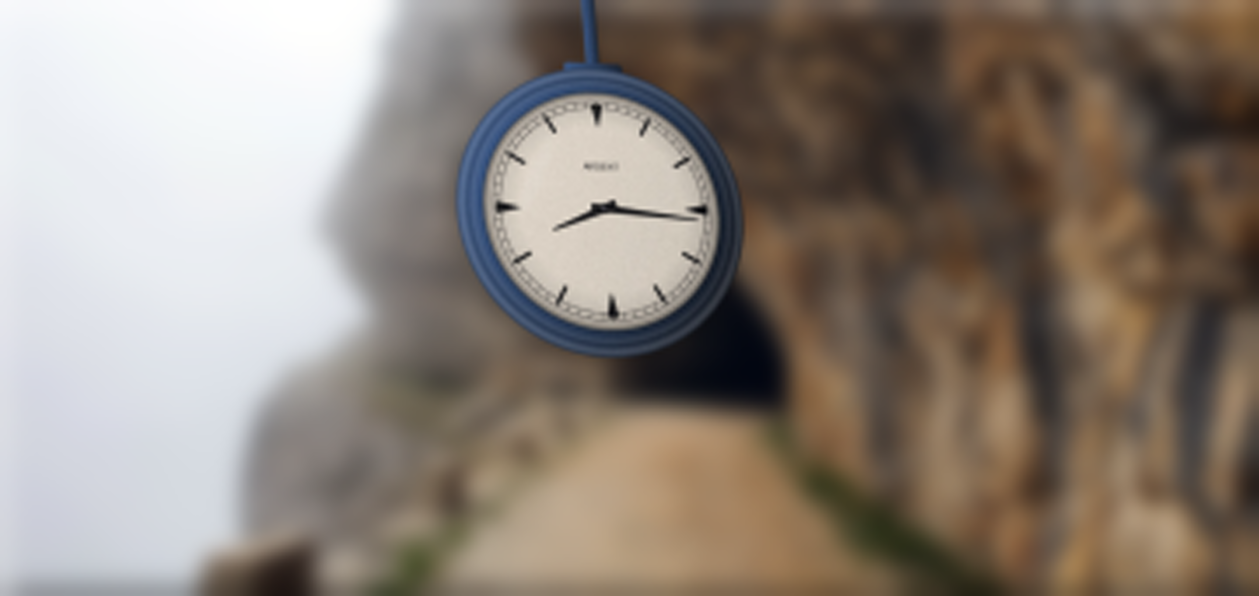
8:16
